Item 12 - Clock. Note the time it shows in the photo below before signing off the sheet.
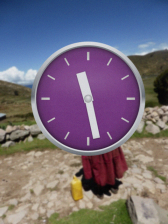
11:28
